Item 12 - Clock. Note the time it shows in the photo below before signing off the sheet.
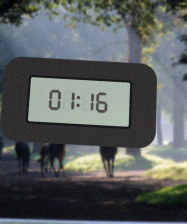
1:16
